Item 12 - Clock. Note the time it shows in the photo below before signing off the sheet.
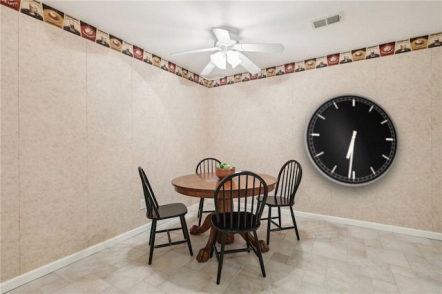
6:31
